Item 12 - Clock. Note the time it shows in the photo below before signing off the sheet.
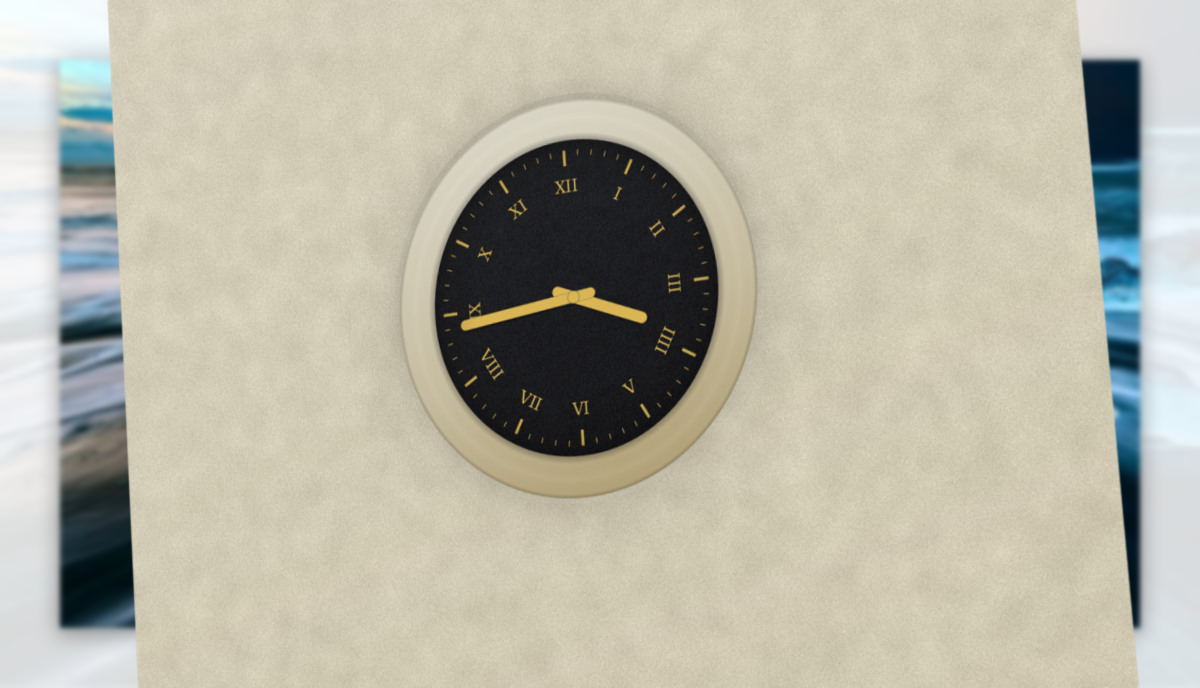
3:44
